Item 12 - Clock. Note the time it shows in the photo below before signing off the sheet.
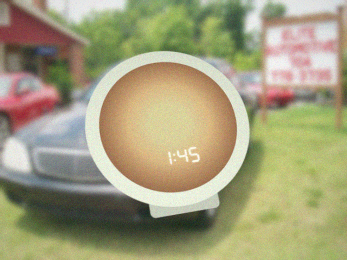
1:45
